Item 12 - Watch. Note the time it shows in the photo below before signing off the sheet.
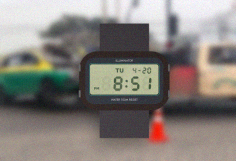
8:51
